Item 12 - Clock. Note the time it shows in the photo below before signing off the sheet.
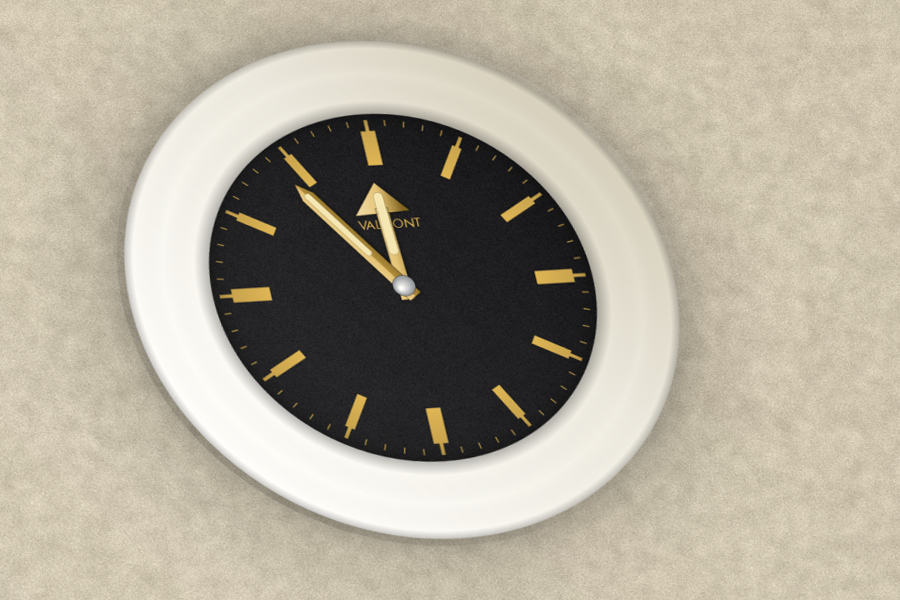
11:54
